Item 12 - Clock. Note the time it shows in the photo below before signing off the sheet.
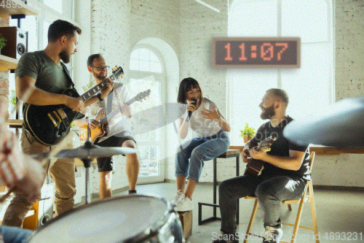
11:07
